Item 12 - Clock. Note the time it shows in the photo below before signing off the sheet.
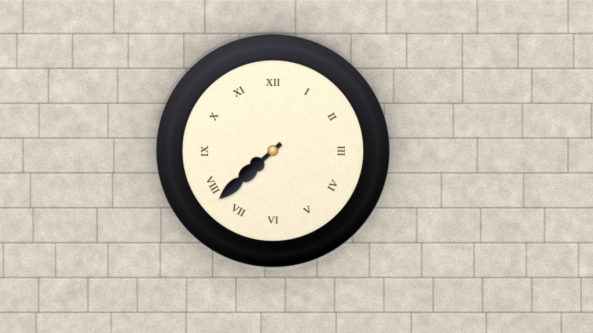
7:38
